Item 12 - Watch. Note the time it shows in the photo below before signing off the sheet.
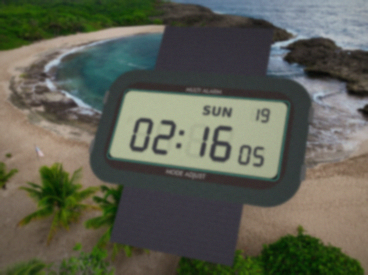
2:16:05
